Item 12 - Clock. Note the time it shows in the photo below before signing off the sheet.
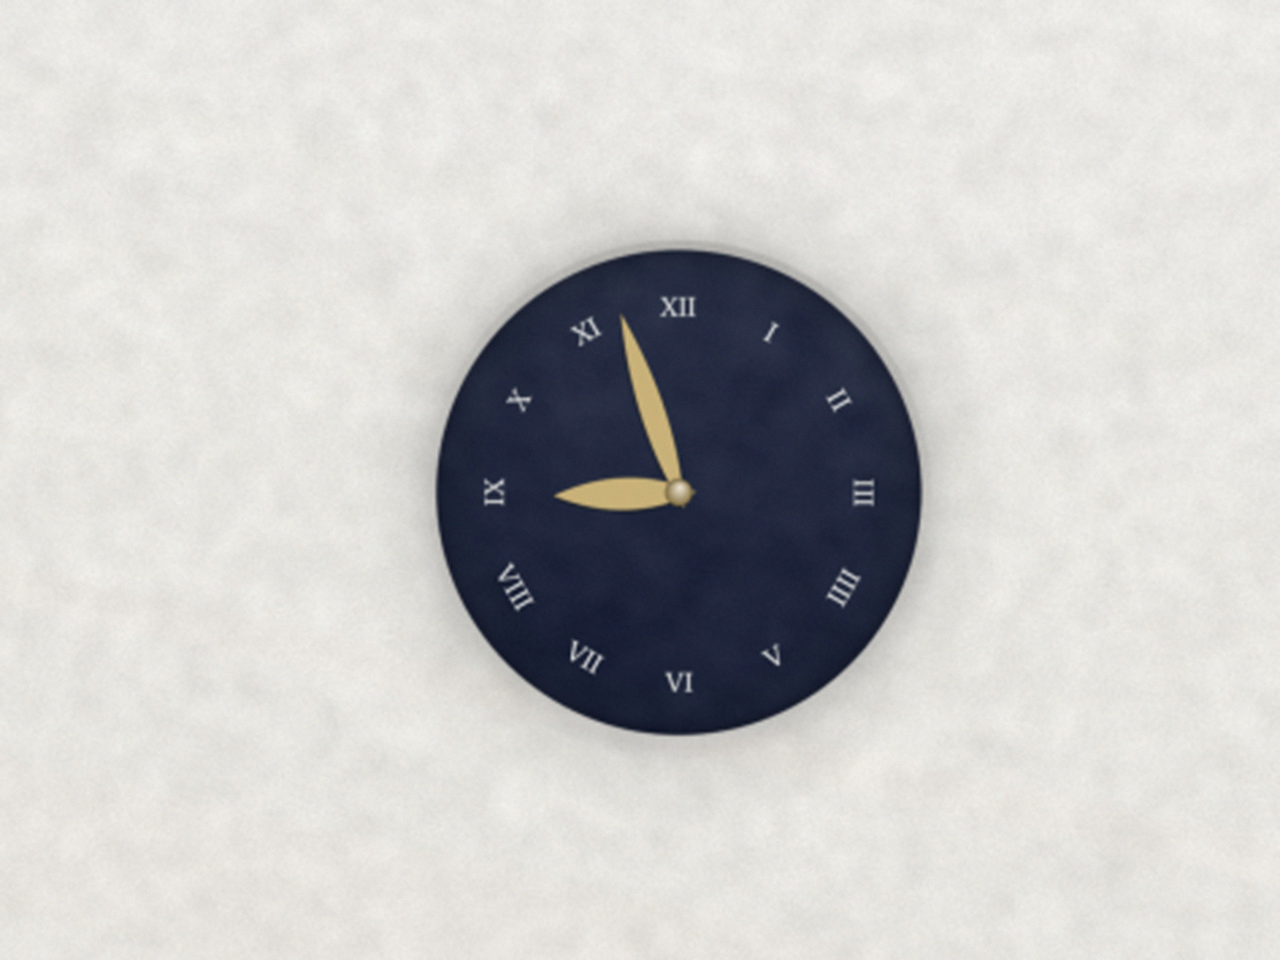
8:57
